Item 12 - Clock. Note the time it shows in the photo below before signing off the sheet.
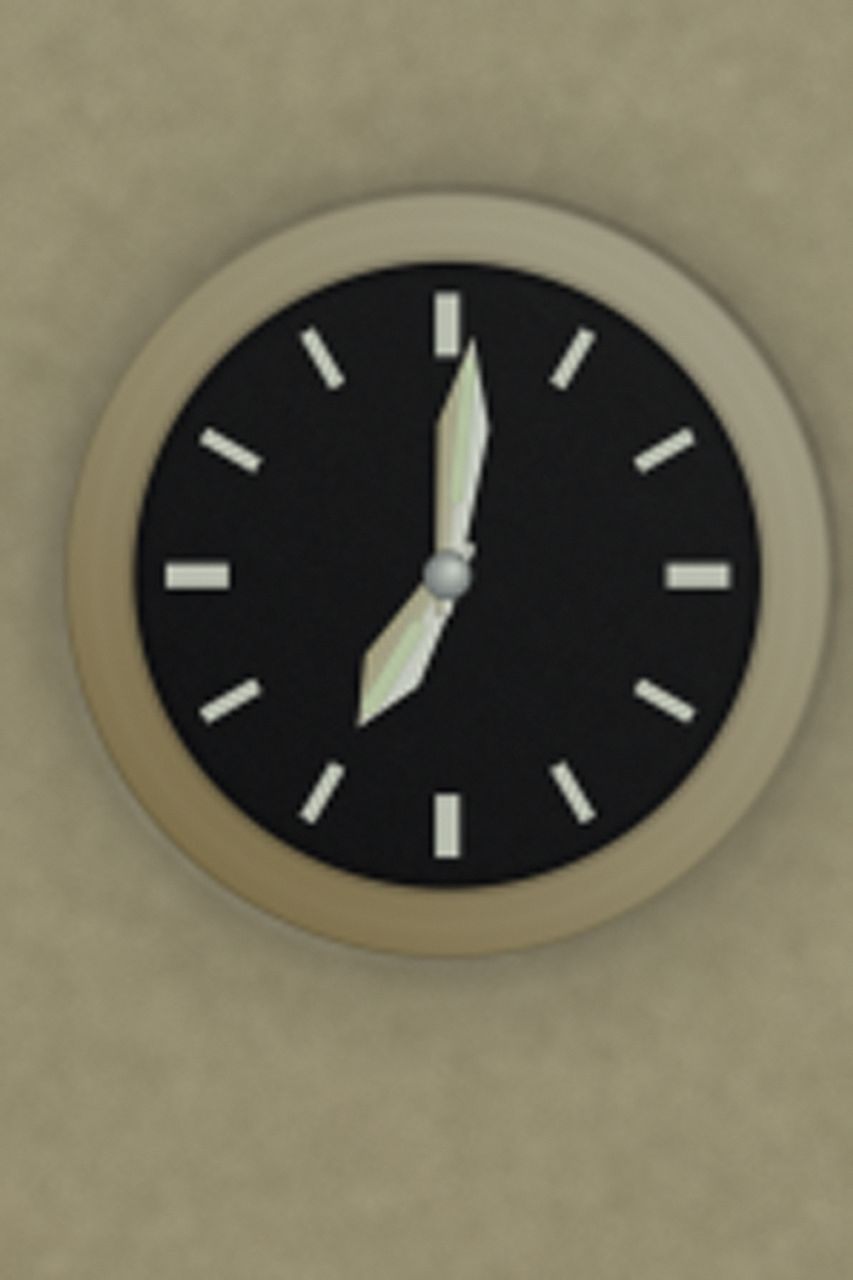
7:01
